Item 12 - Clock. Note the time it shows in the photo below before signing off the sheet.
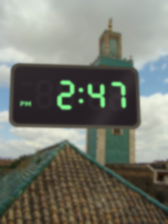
2:47
